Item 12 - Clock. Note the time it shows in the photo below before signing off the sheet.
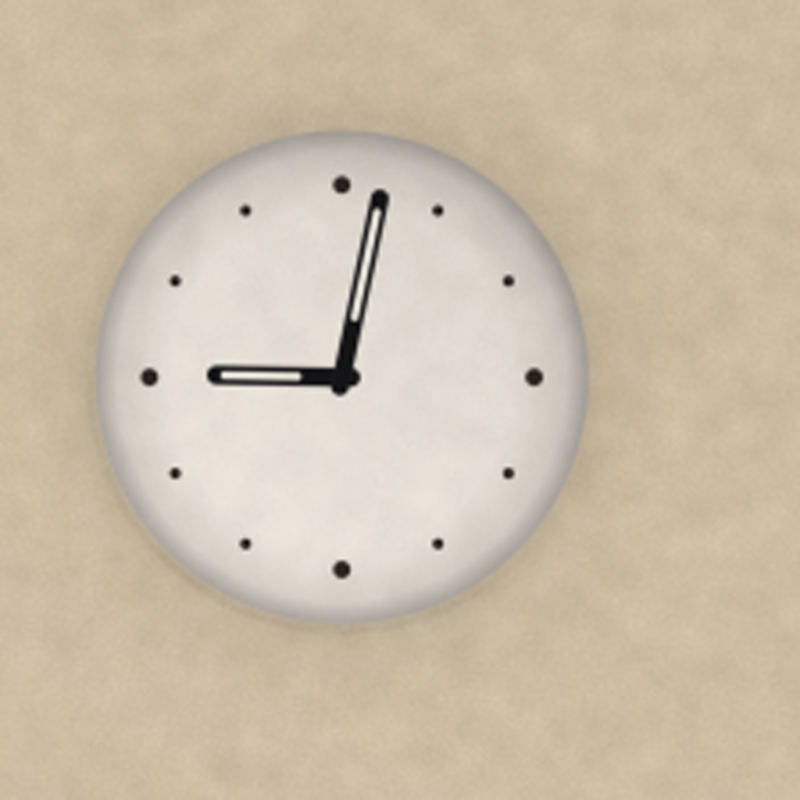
9:02
